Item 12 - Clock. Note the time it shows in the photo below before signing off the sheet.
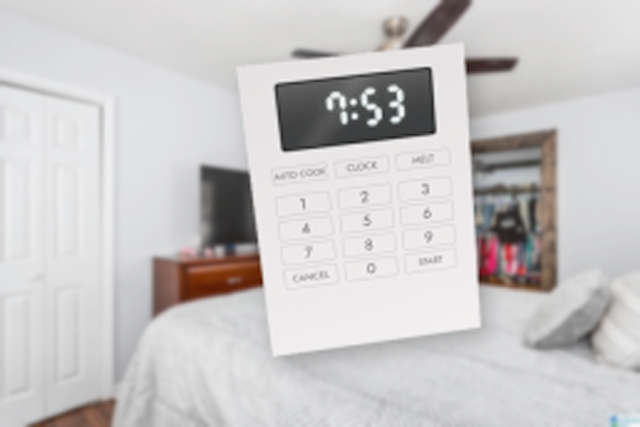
7:53
